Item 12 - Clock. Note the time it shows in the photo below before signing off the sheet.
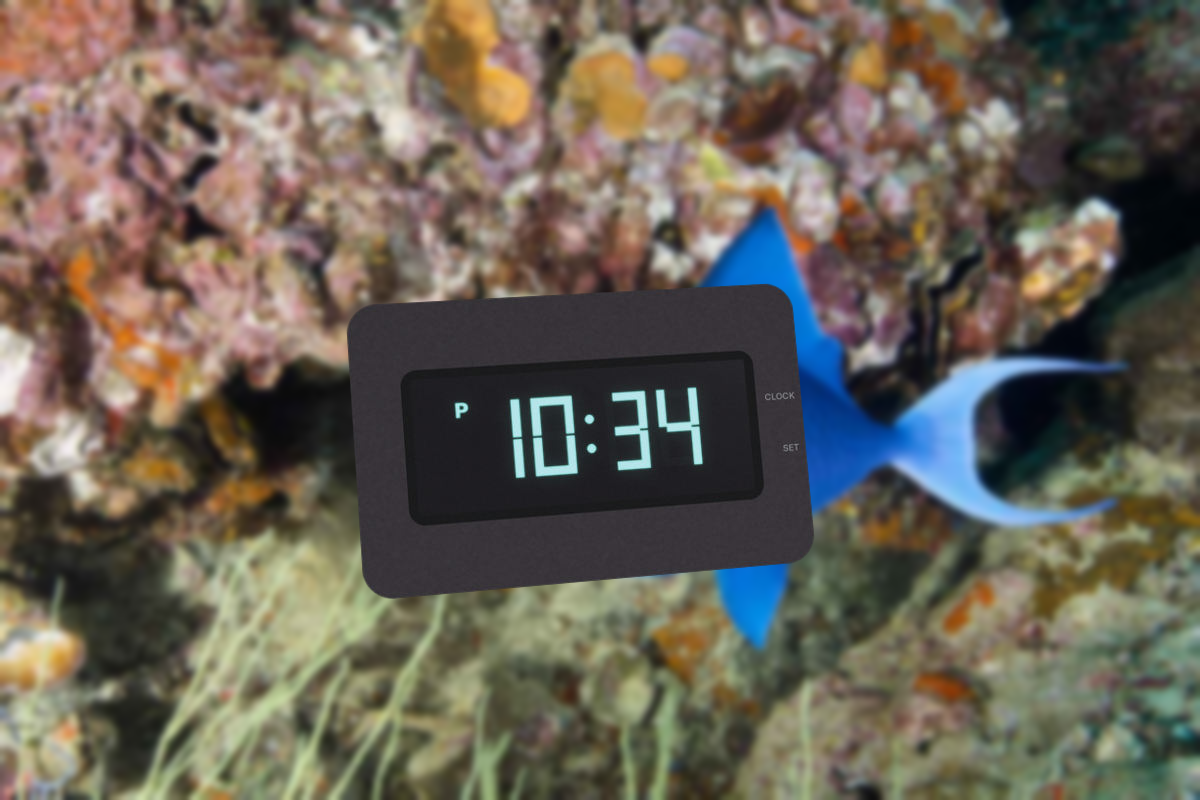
10:34
